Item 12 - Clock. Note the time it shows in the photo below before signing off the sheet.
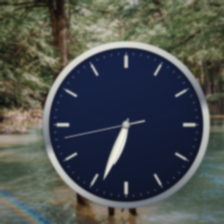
6:33:43
